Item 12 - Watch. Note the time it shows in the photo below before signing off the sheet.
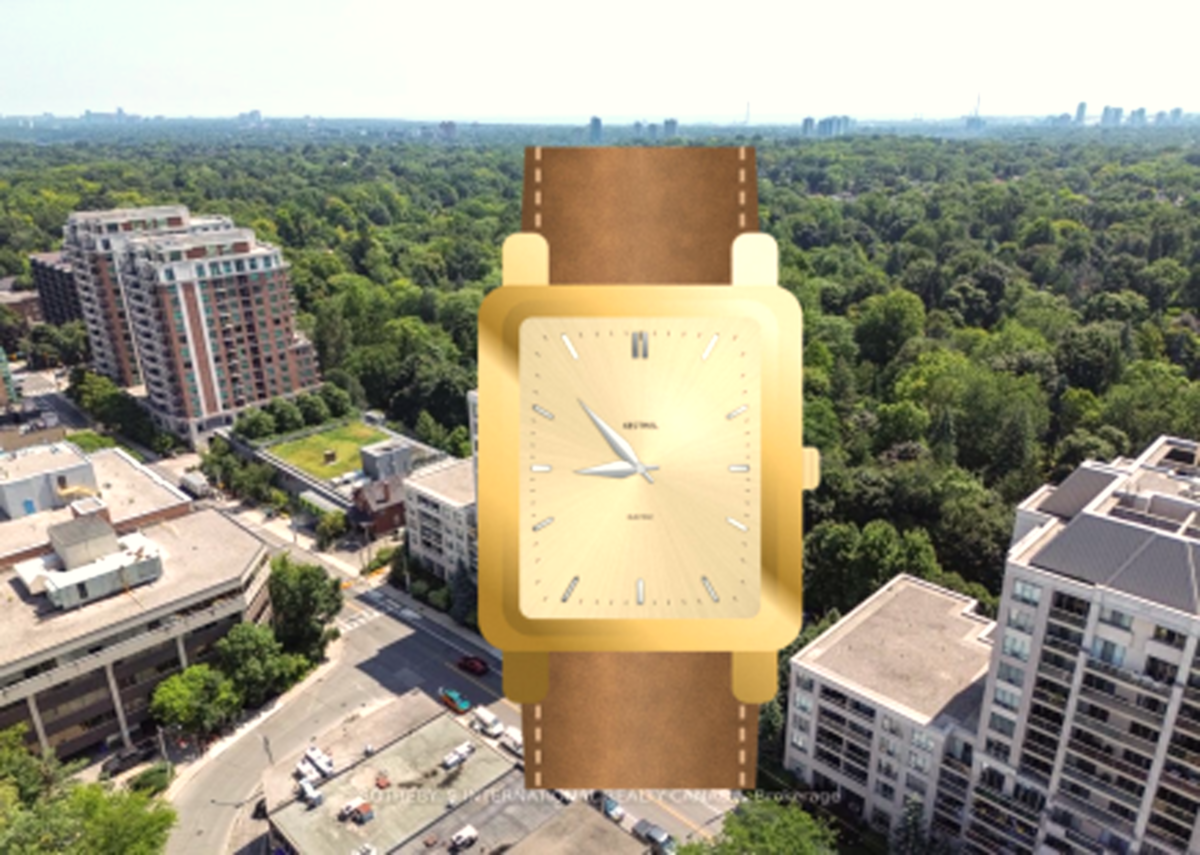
8:53
